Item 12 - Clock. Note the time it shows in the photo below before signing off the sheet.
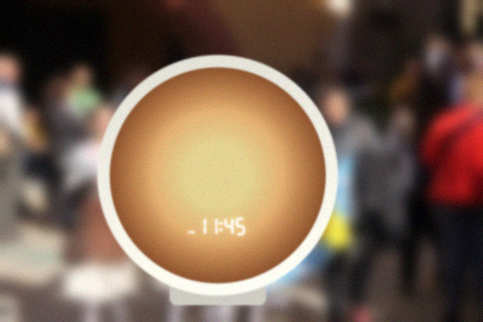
11:45
